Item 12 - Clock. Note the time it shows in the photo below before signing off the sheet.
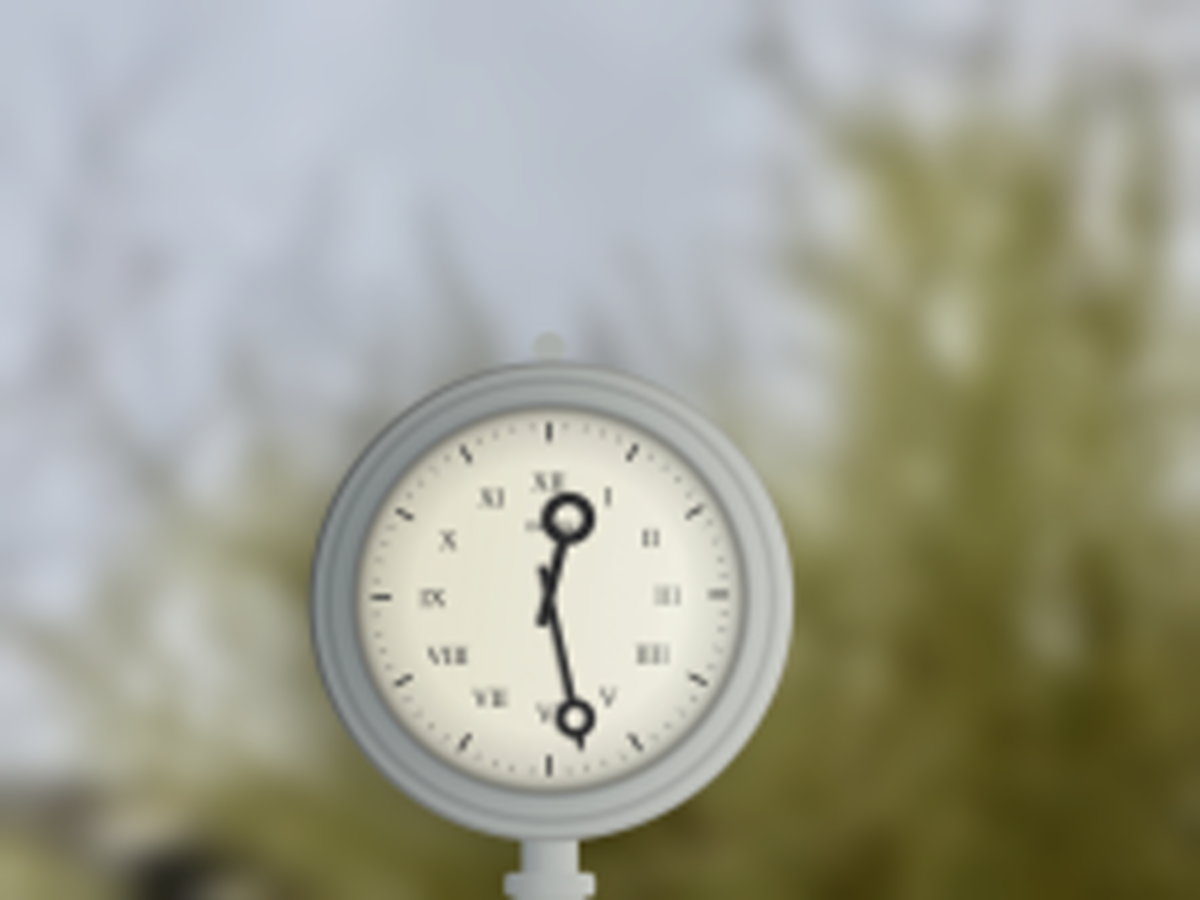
12:28
